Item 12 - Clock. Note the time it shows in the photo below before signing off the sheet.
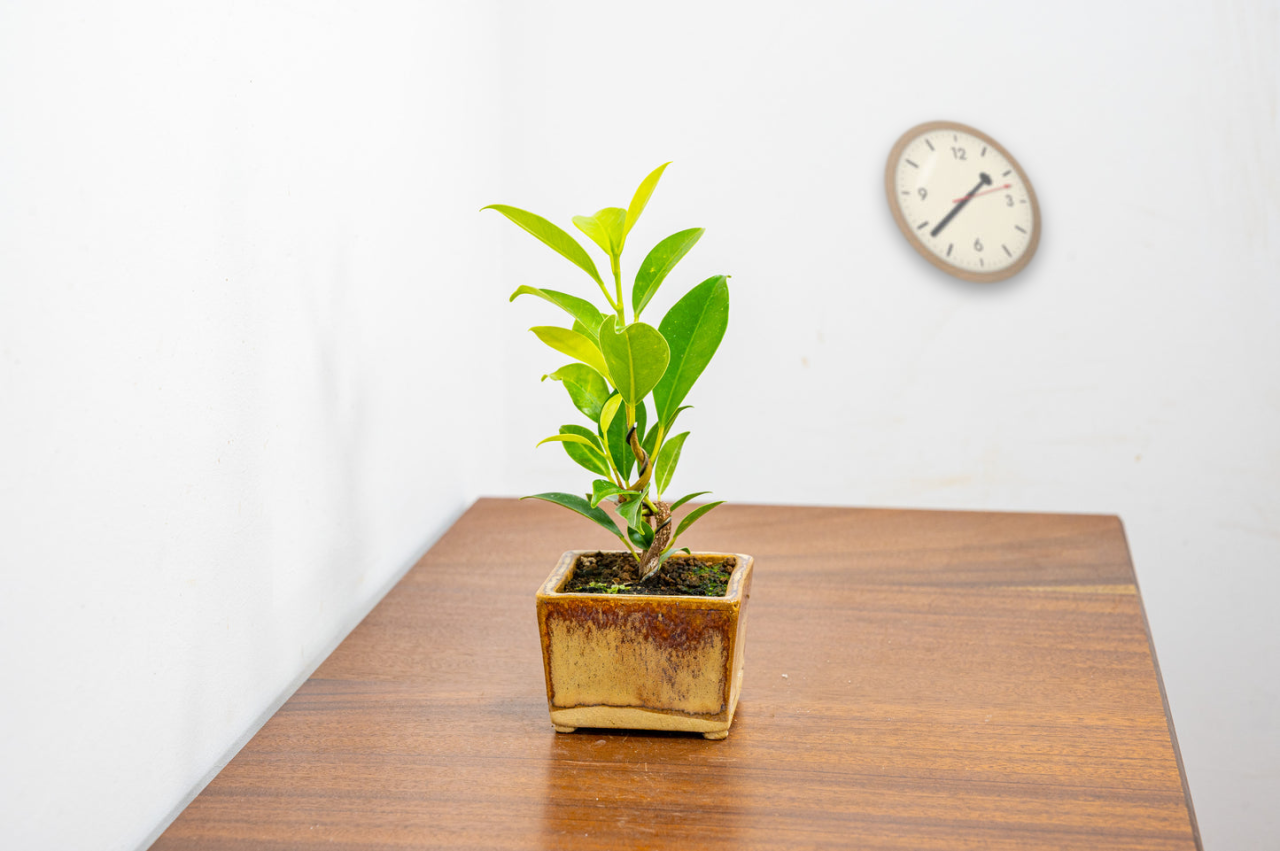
1:38:12
